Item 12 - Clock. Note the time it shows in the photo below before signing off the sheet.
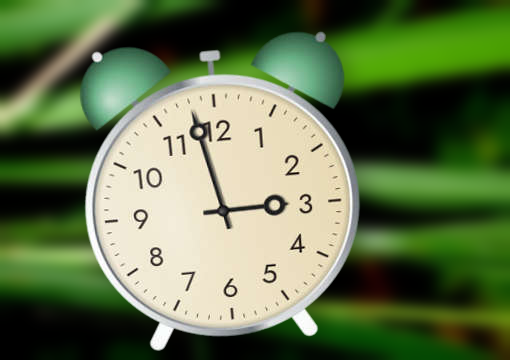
2:58
